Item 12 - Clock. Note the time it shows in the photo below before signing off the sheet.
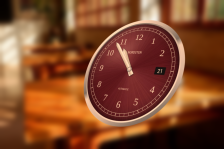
10:53
